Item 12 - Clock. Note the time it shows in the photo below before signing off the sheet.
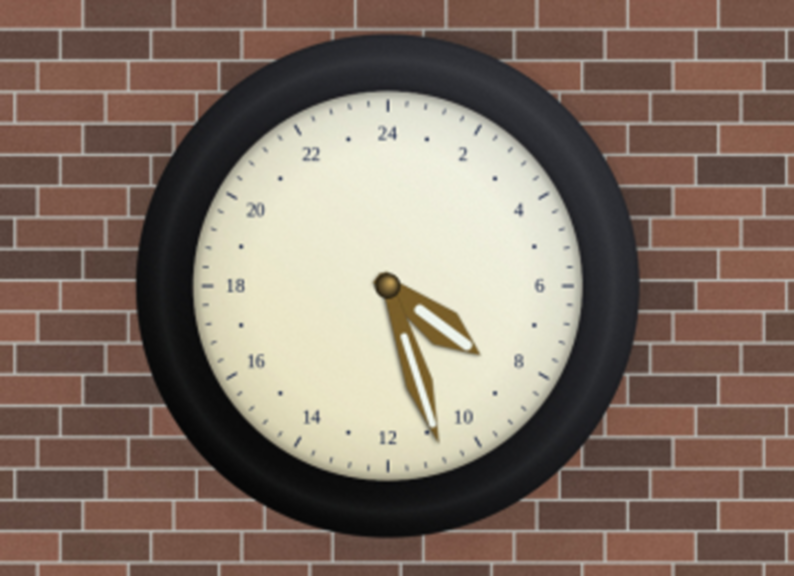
8:27
